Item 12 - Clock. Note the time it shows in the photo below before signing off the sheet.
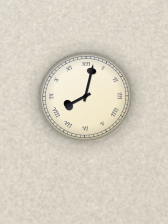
8:02
